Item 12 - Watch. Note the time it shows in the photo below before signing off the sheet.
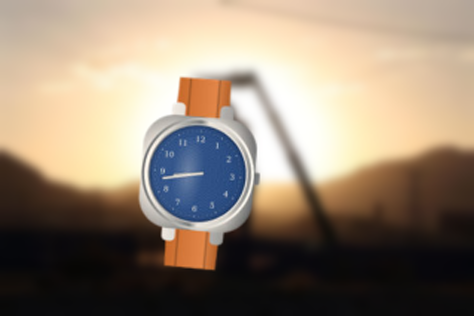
8:43
